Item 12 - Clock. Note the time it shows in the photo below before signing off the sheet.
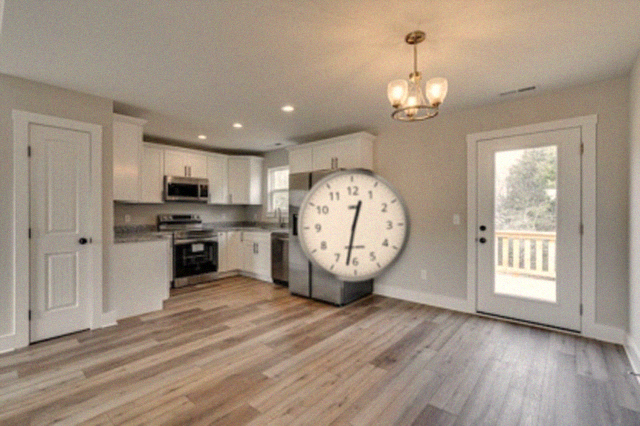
12:32
